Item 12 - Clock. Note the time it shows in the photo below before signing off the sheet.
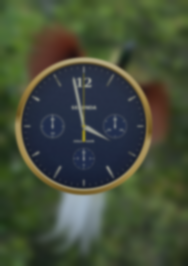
3:58
